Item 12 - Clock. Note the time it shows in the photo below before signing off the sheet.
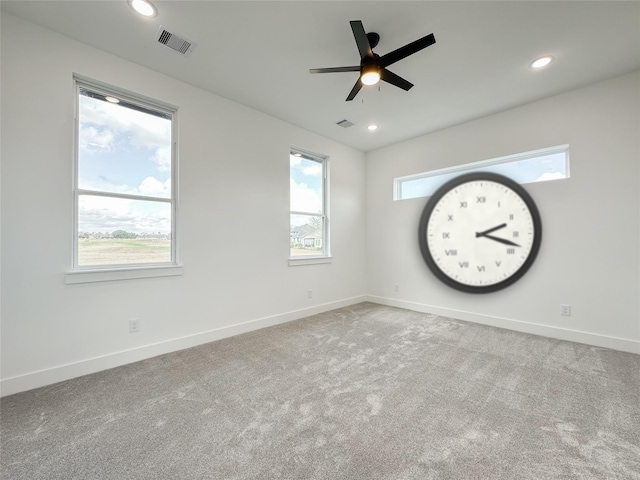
2:18
